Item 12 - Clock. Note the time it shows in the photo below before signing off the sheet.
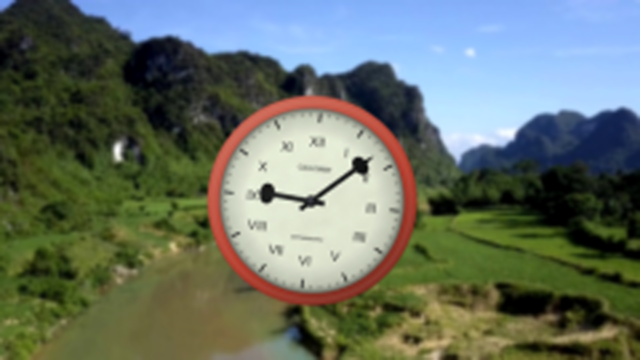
9:08
